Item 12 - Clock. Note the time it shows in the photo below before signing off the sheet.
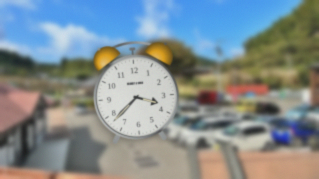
3:38
